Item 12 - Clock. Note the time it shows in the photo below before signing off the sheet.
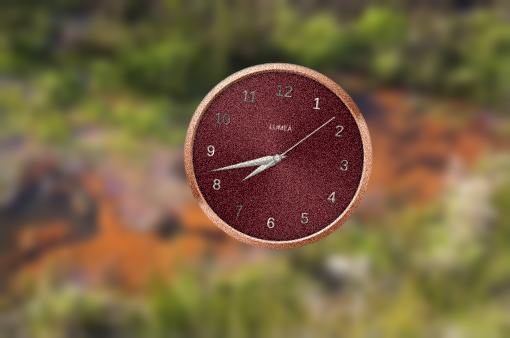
7:42:08
